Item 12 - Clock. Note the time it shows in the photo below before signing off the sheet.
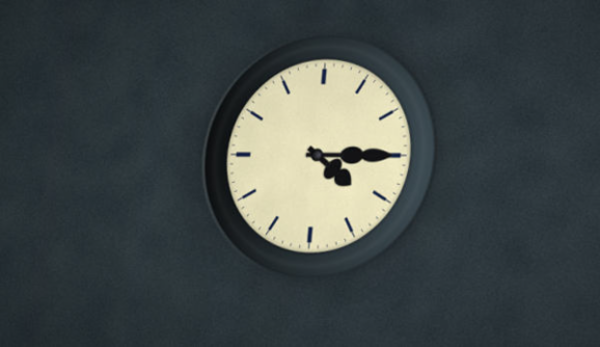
4:15
